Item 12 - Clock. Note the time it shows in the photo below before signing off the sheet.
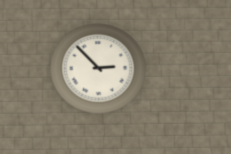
2:53
